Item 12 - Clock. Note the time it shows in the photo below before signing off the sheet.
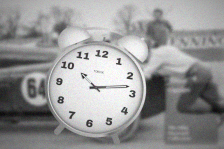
10:13
